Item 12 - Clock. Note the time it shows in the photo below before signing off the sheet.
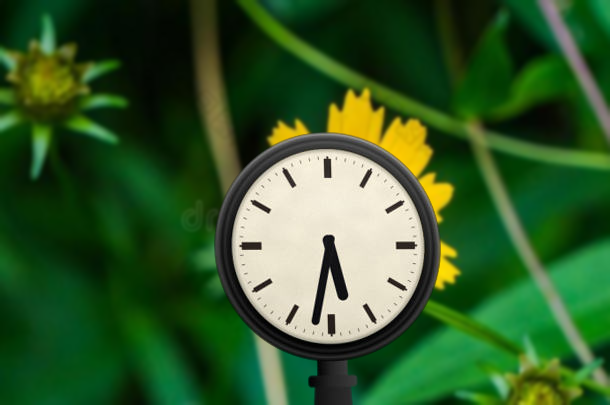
5:32
